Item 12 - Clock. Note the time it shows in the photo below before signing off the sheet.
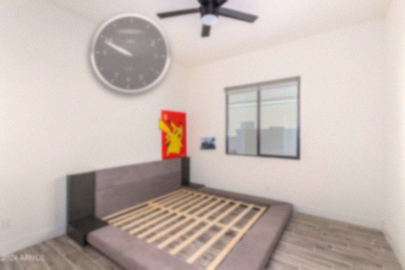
9:49
